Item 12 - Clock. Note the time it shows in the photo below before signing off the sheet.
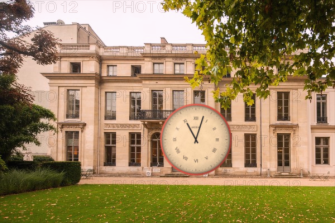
11:03
